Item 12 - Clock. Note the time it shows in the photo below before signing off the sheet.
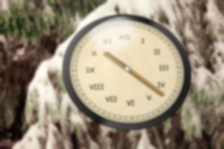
10:22
